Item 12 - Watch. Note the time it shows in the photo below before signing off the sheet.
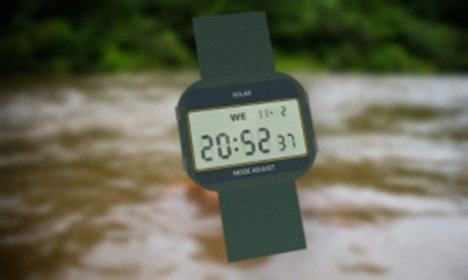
20:52:37
